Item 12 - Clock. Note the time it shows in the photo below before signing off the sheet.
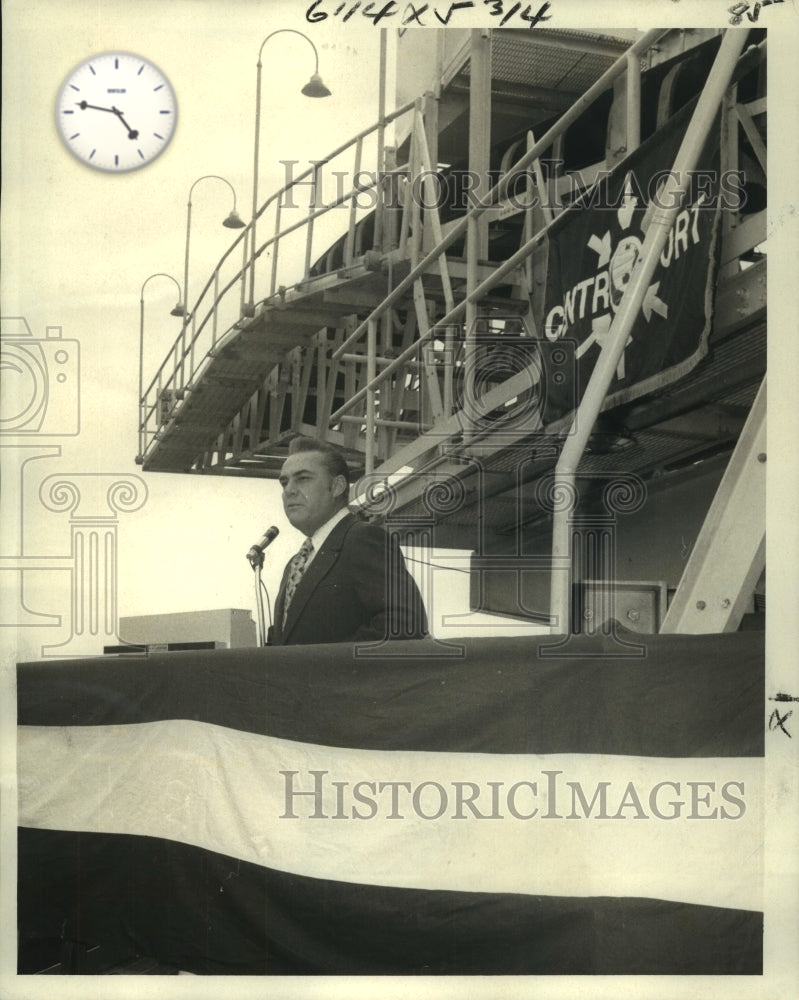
4:47
